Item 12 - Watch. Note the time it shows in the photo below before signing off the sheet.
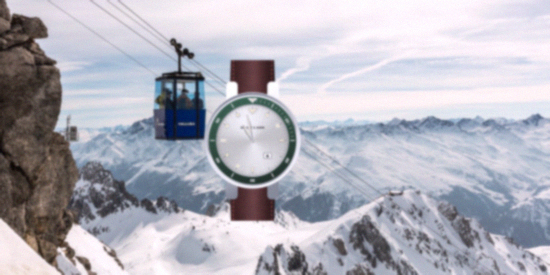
10:58
